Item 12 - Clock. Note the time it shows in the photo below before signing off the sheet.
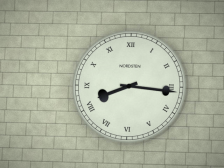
8:16
